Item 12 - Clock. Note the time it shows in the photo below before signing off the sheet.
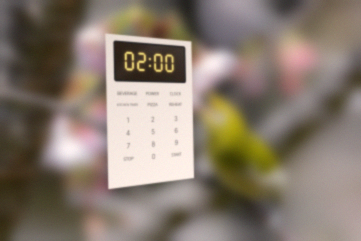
2:00
